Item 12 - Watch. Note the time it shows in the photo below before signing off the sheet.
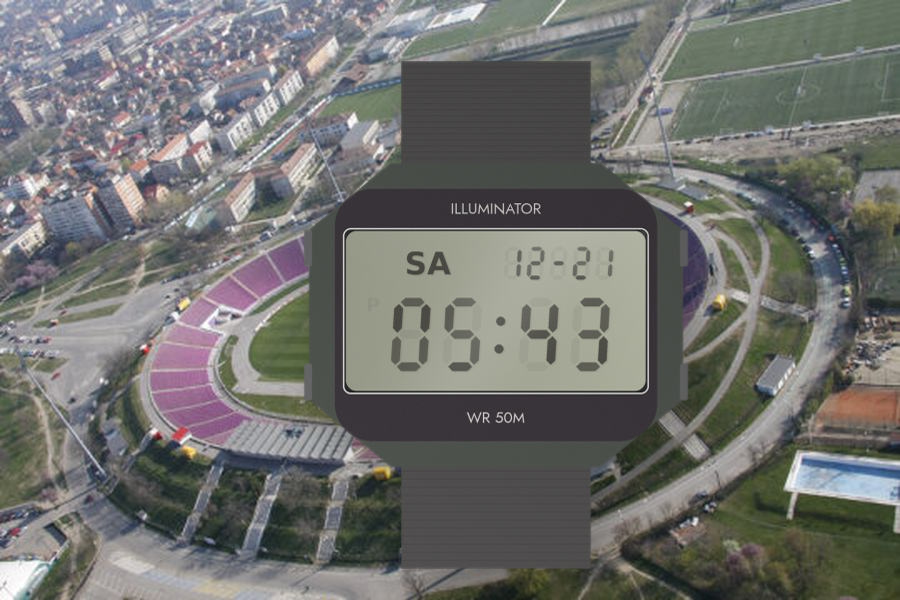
5:43
